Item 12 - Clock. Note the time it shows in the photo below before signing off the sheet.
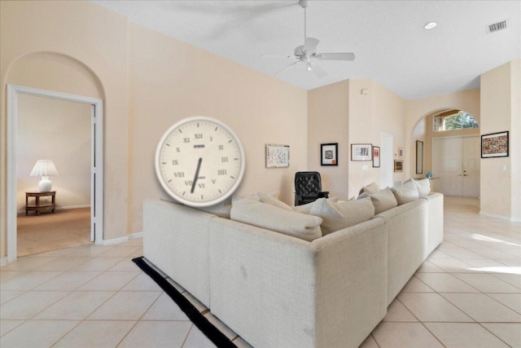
6:33
